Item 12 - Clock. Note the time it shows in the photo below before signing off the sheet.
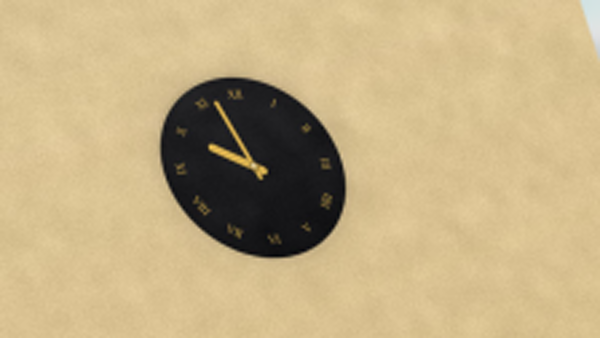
9:57
